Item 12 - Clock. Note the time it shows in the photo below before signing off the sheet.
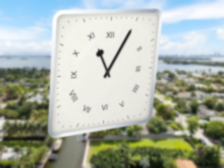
11:05
